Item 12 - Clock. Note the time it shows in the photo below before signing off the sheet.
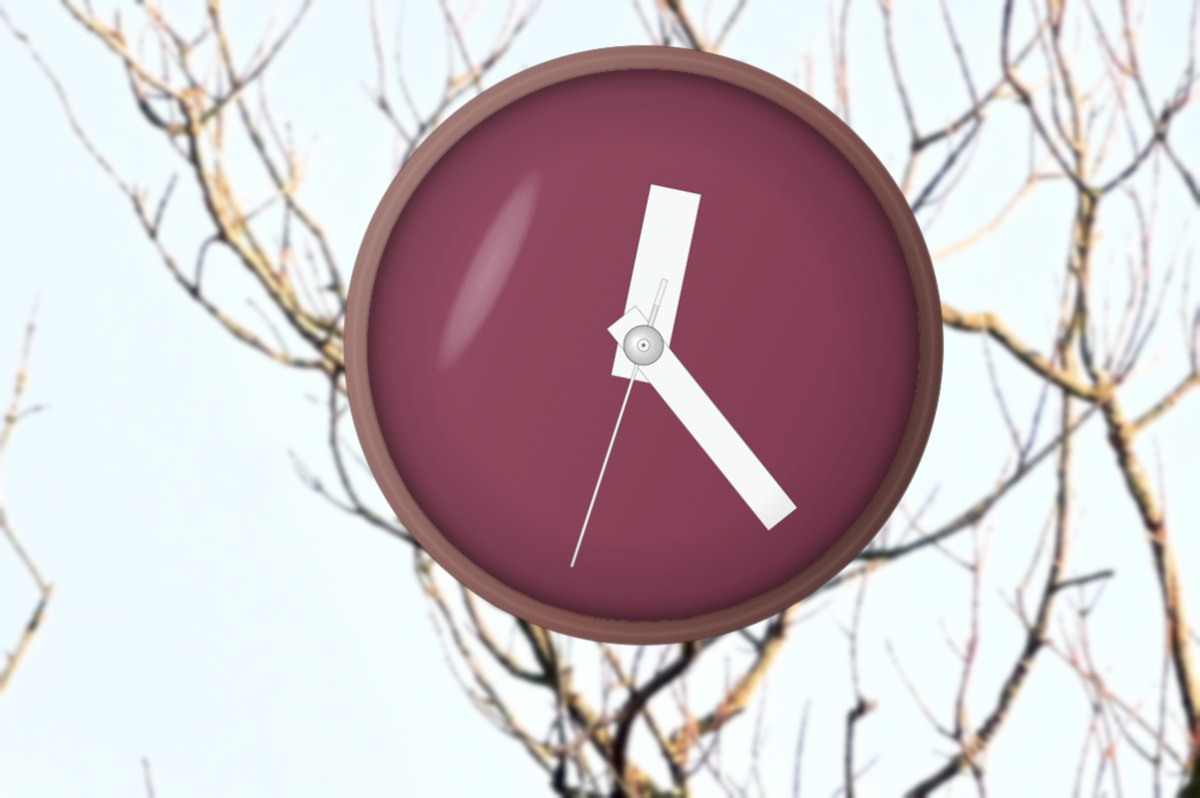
12:23:33
